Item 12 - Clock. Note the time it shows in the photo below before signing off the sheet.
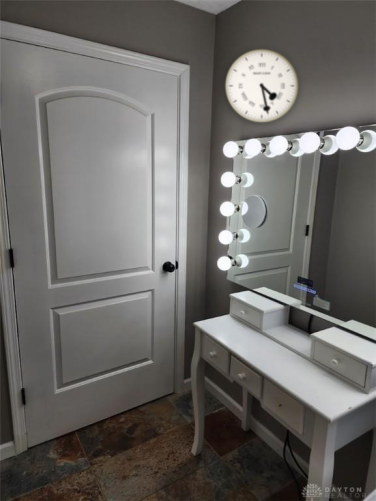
4:28
